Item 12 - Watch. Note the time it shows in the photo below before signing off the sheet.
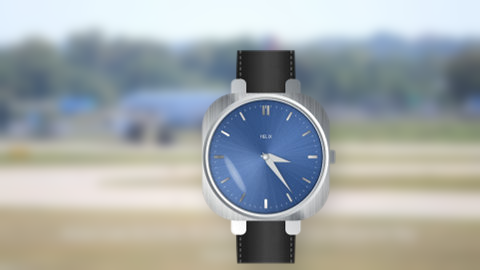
3:24
